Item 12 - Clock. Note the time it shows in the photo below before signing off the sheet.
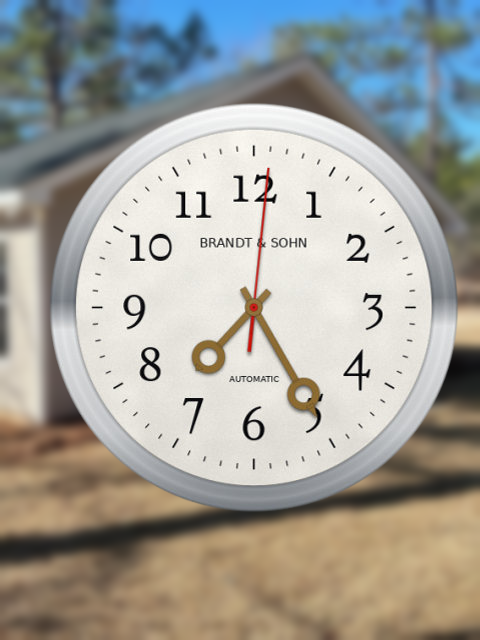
7:25:01
